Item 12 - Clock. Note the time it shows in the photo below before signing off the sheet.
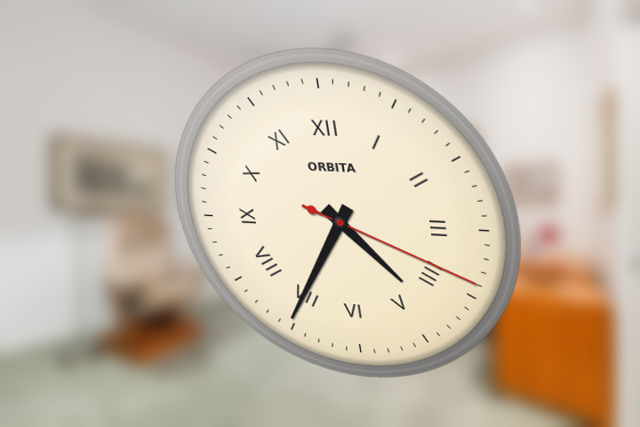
4:35:19
